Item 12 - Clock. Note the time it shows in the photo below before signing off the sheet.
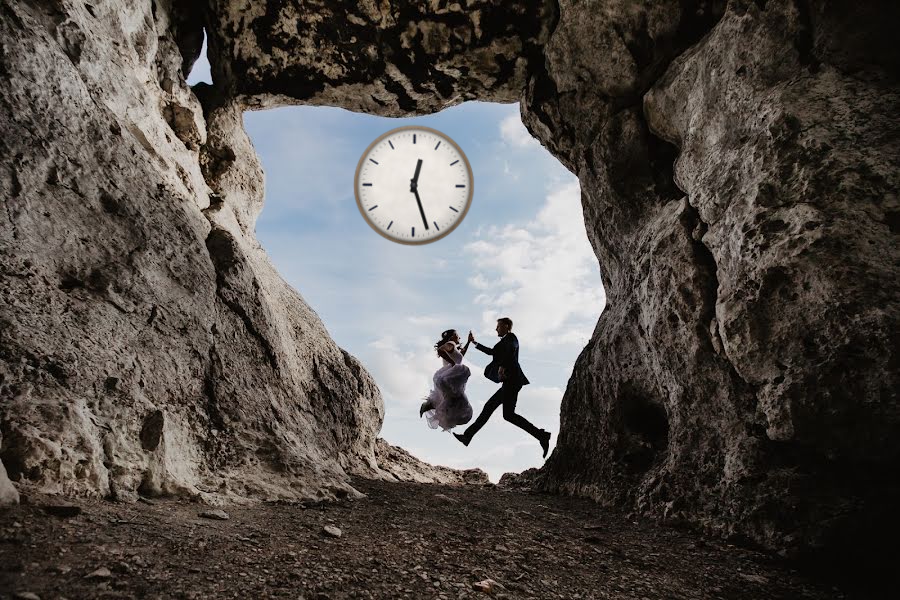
12:27
